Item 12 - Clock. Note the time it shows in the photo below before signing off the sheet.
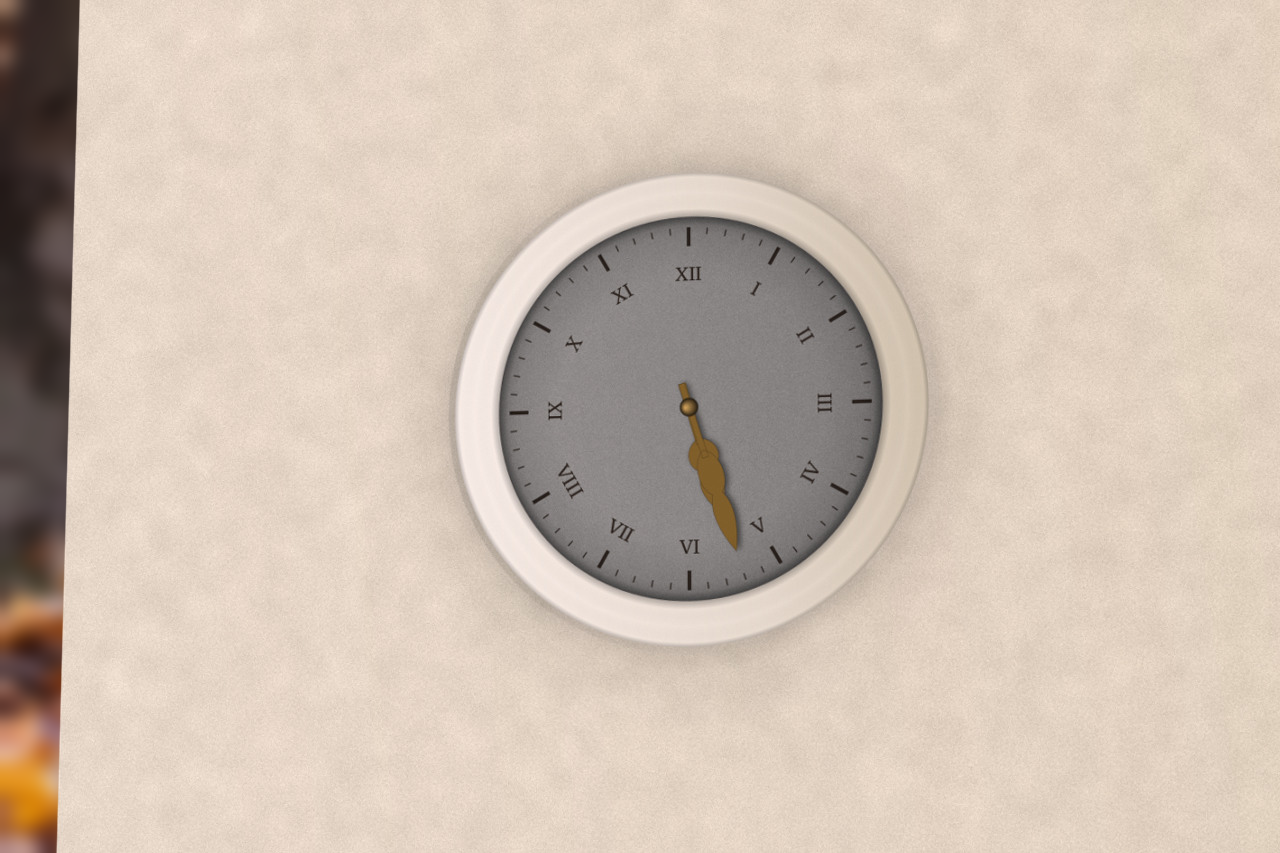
5:27
